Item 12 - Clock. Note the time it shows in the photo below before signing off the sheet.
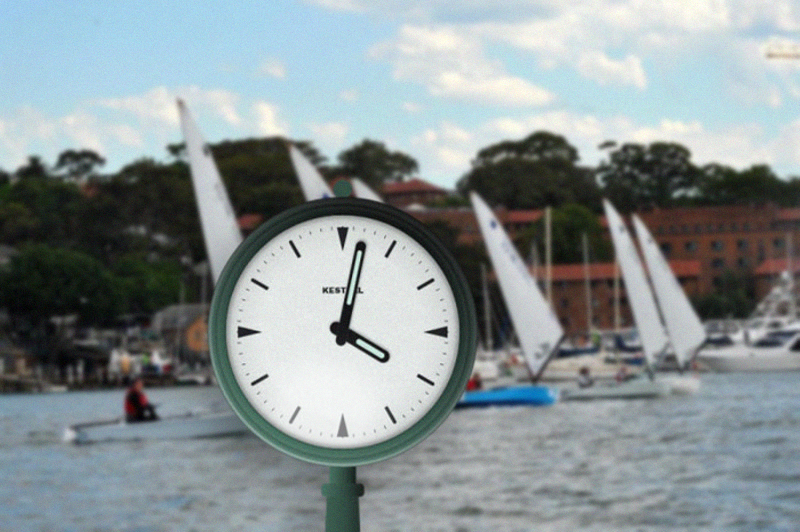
4:02
